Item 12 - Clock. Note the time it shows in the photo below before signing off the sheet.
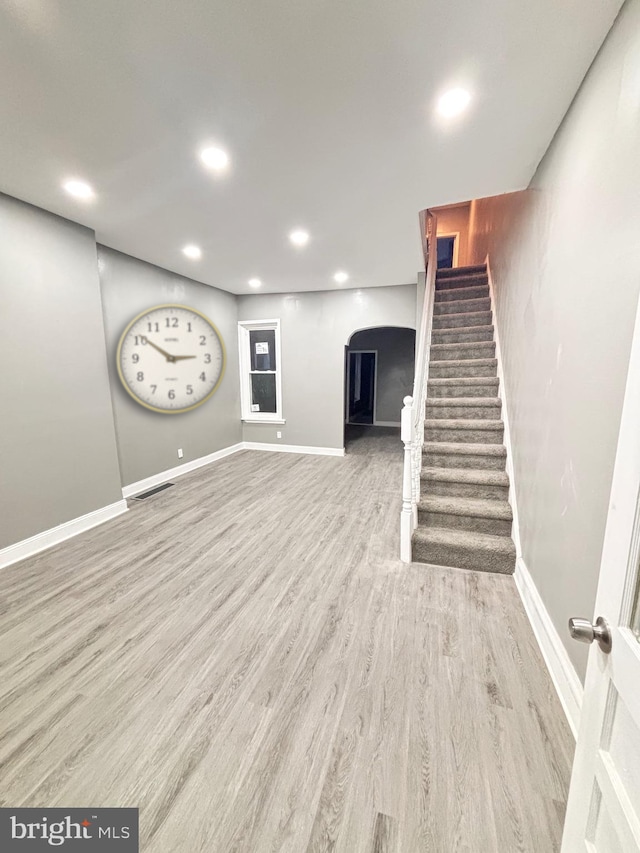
2:51
